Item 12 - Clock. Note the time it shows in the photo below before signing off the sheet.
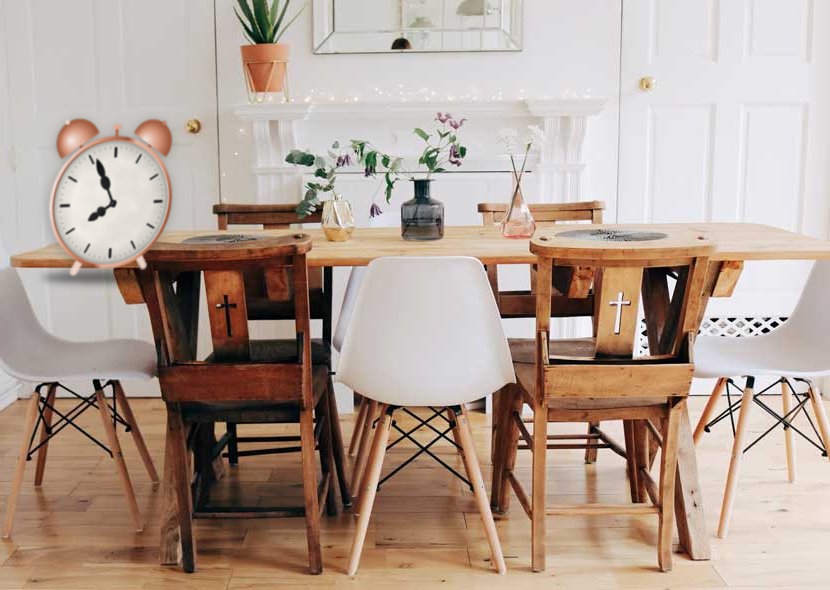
7:56
